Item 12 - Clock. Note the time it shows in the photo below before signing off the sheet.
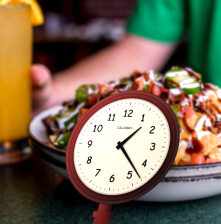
1:23
